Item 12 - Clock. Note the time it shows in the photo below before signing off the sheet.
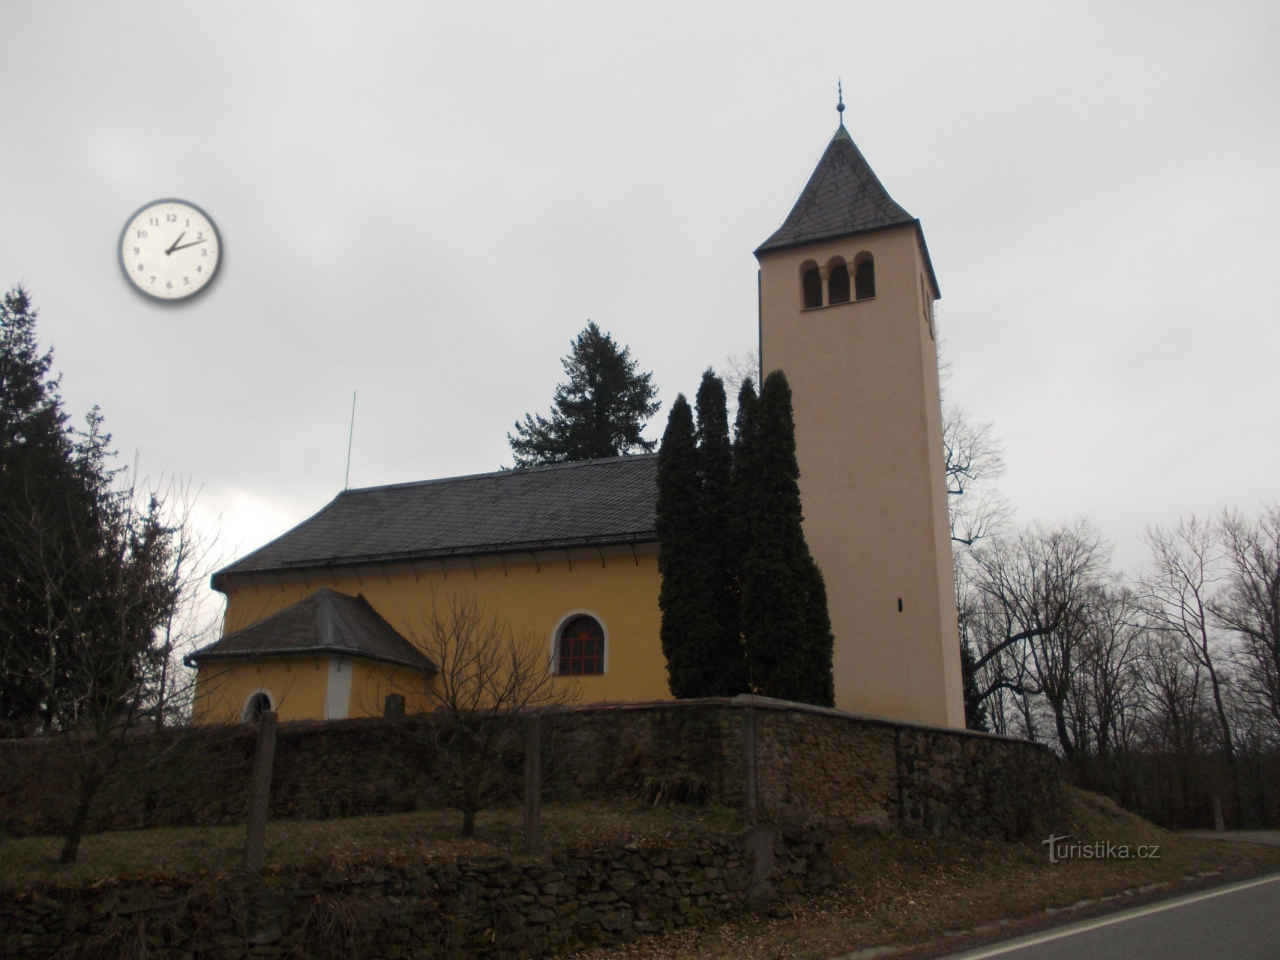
1:12
